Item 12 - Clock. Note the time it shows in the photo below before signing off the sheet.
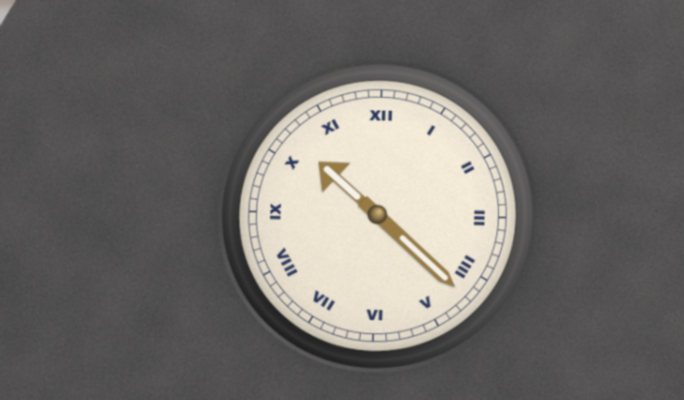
10:22
